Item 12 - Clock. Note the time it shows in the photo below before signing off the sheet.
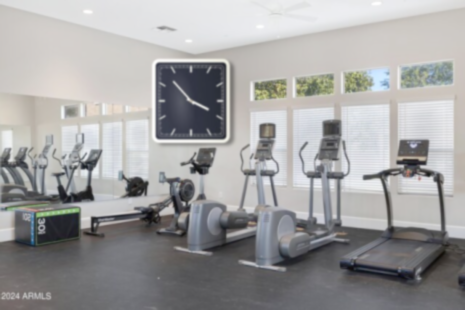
3:53
